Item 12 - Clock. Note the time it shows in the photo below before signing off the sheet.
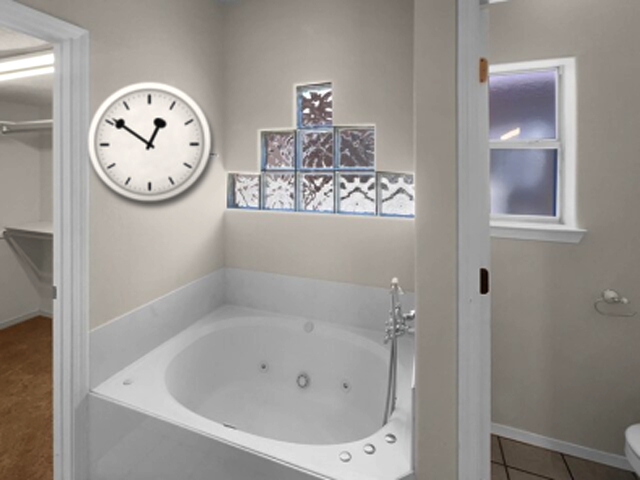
12:51
